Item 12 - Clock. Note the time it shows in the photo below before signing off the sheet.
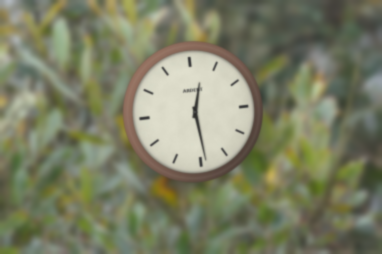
12:29
